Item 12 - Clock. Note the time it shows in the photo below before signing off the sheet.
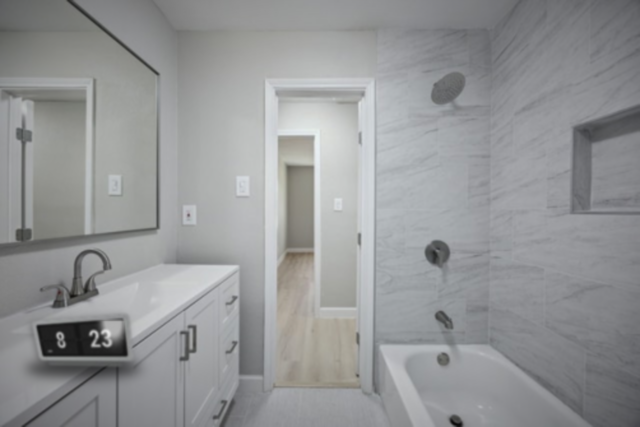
8:23
